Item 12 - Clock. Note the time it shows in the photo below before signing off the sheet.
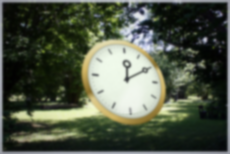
12:10
